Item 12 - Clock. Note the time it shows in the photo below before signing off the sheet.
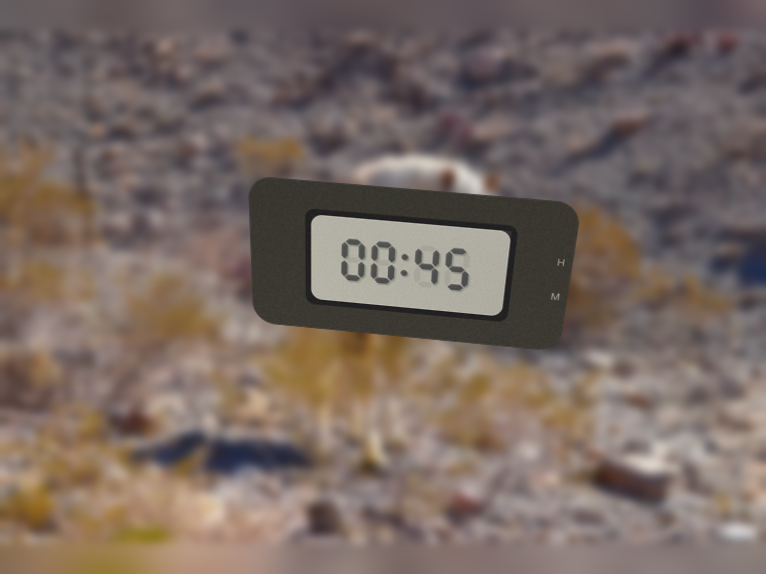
0:45
